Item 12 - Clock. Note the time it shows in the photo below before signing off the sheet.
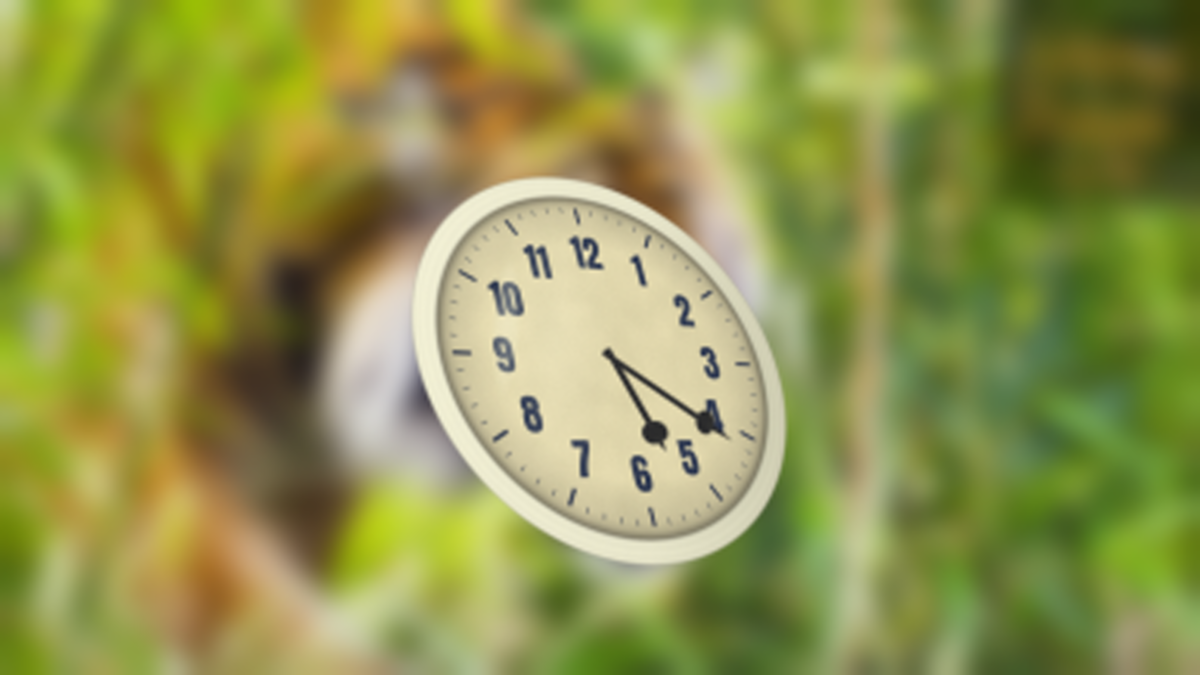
5:21
